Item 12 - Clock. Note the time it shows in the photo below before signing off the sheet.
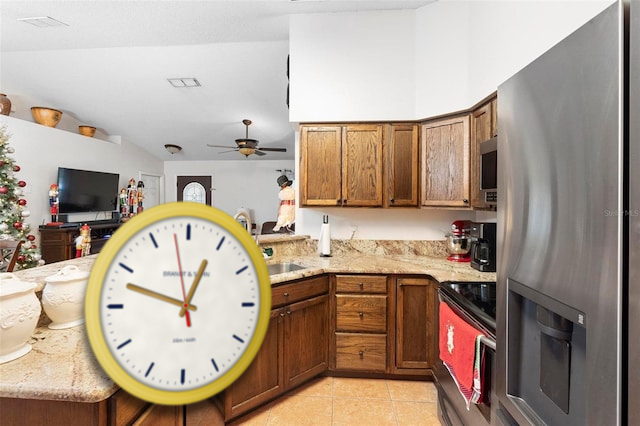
12:47:58
